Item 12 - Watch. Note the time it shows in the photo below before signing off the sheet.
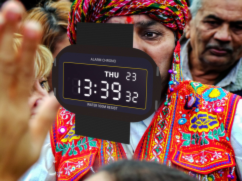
13:39:32
